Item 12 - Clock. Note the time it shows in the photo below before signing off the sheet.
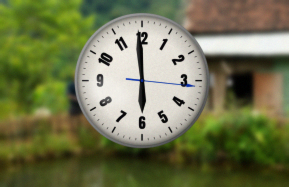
5:59:16
